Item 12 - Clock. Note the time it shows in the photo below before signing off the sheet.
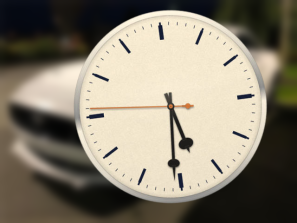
5:30:46
